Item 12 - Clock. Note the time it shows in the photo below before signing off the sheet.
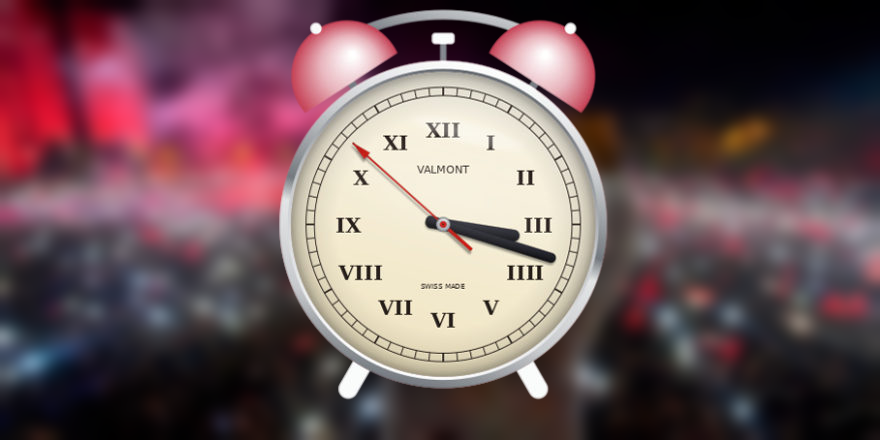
3:17:52
